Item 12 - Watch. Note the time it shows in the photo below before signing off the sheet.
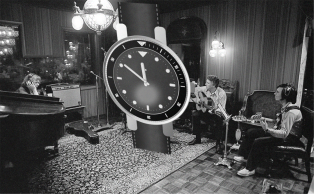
11:51
